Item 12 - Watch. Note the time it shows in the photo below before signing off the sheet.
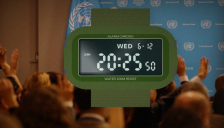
20:25:50
